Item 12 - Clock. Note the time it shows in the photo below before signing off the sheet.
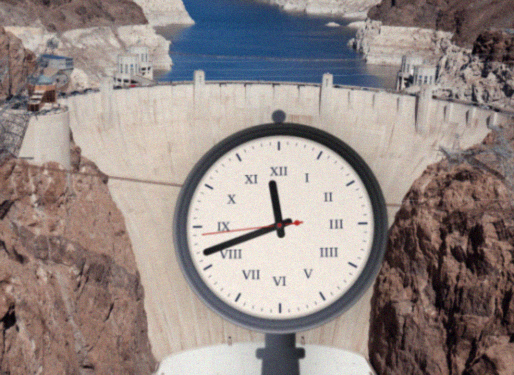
11:41:44
